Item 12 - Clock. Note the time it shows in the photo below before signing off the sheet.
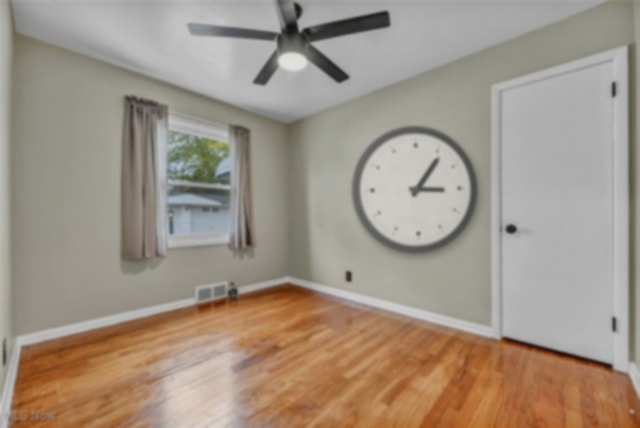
3:06
